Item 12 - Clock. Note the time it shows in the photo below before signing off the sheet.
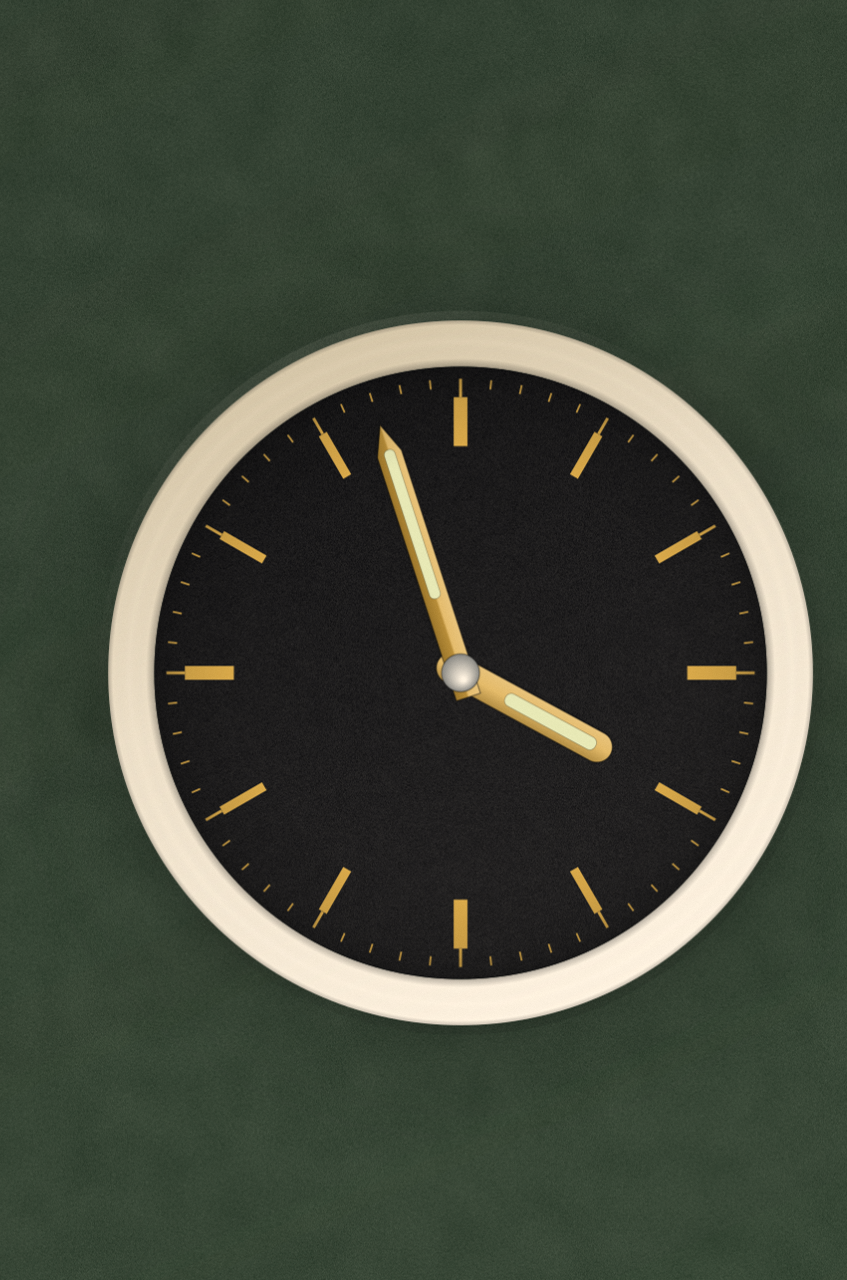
3:57
